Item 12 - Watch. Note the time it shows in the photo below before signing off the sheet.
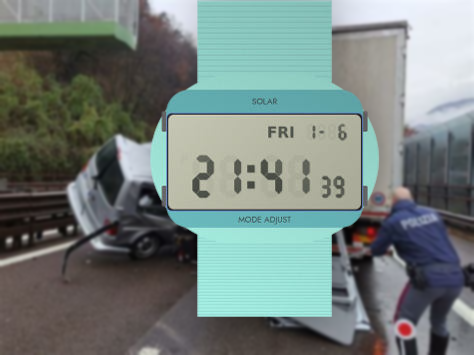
21:41:39
